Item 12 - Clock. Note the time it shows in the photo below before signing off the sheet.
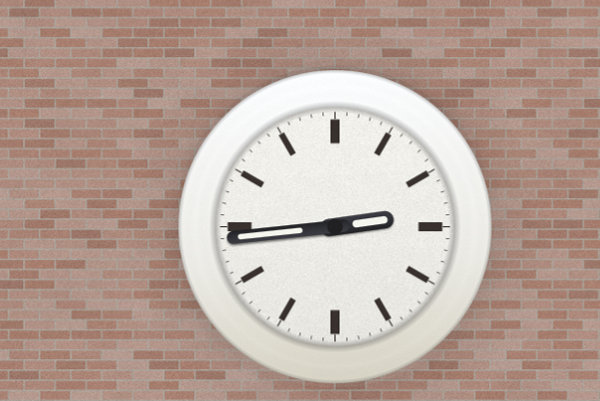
2:44
